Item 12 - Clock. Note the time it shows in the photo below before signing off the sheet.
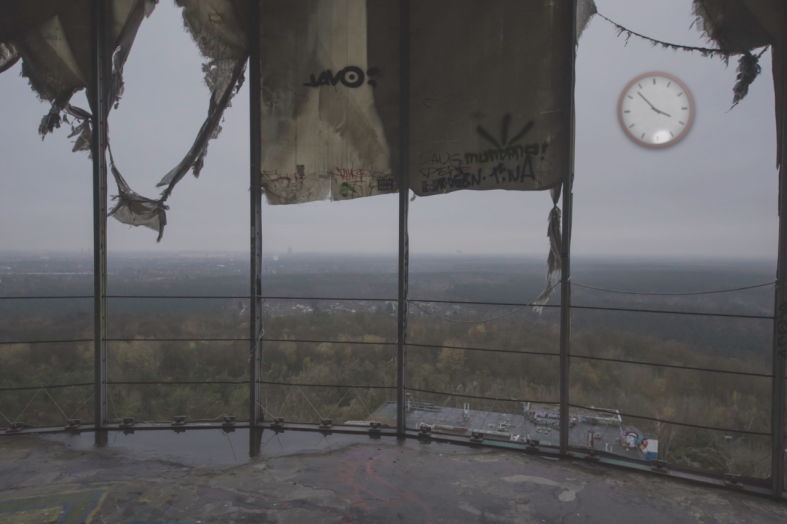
3:53
